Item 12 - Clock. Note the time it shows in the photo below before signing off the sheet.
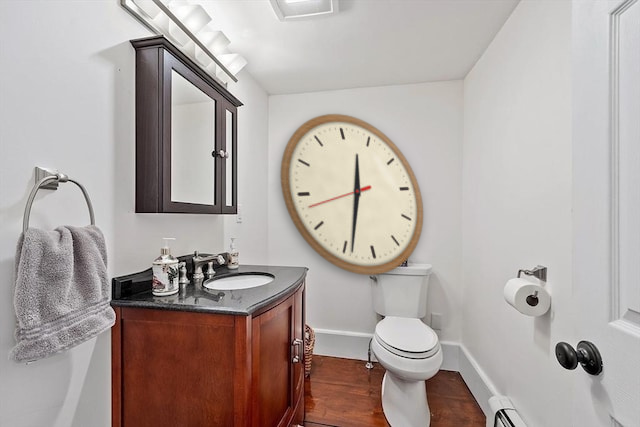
12:33:43
